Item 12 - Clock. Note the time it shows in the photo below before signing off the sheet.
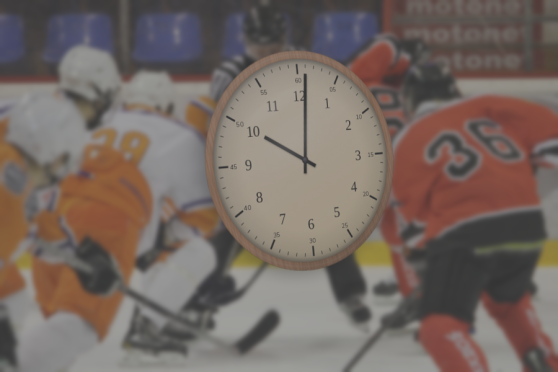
10:01
